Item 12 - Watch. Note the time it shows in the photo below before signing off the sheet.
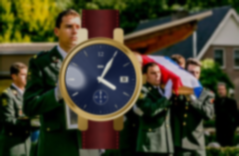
4:05
